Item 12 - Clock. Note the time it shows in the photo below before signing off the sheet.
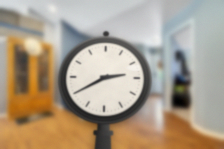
2:40
